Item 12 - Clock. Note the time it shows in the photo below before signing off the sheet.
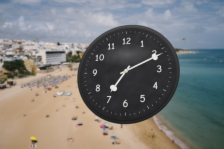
7:11
